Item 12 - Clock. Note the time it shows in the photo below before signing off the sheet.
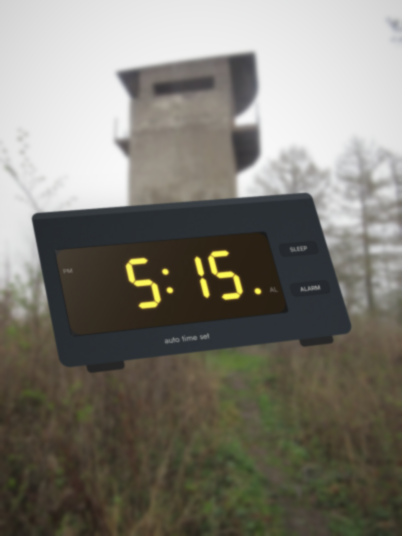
5:15
